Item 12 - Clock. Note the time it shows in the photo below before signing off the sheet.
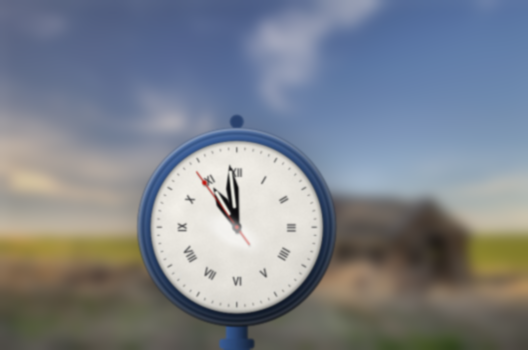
10:58:54
